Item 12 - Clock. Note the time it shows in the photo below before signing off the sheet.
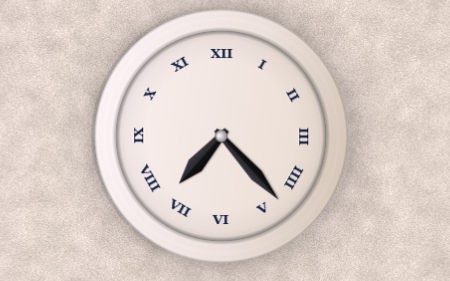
7:23
